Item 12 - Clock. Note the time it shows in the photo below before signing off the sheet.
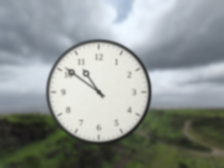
10:51
